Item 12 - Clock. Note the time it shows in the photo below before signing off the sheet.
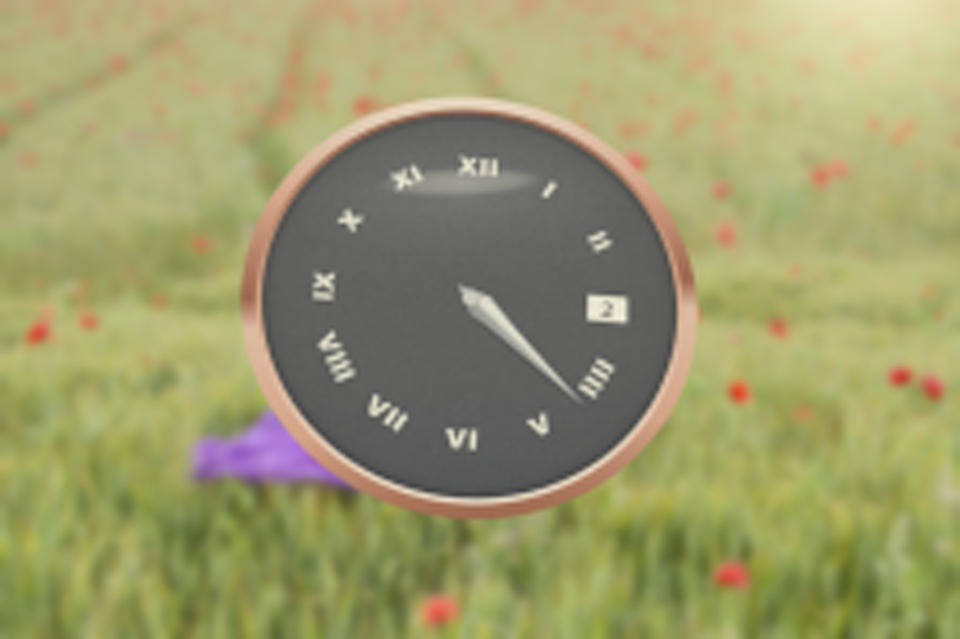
4:22
